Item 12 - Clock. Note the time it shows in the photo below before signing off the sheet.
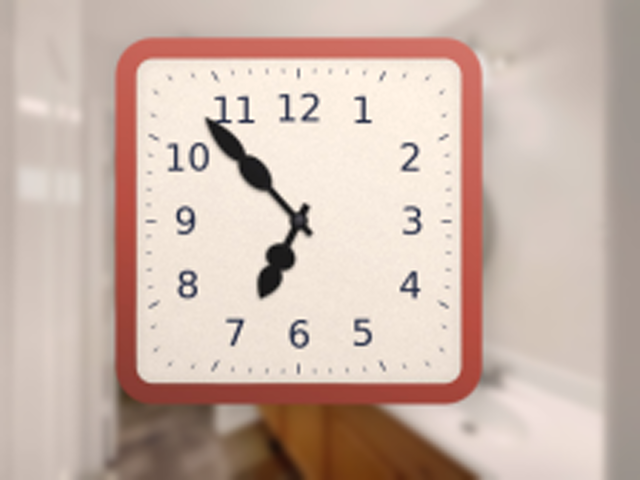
6:53
